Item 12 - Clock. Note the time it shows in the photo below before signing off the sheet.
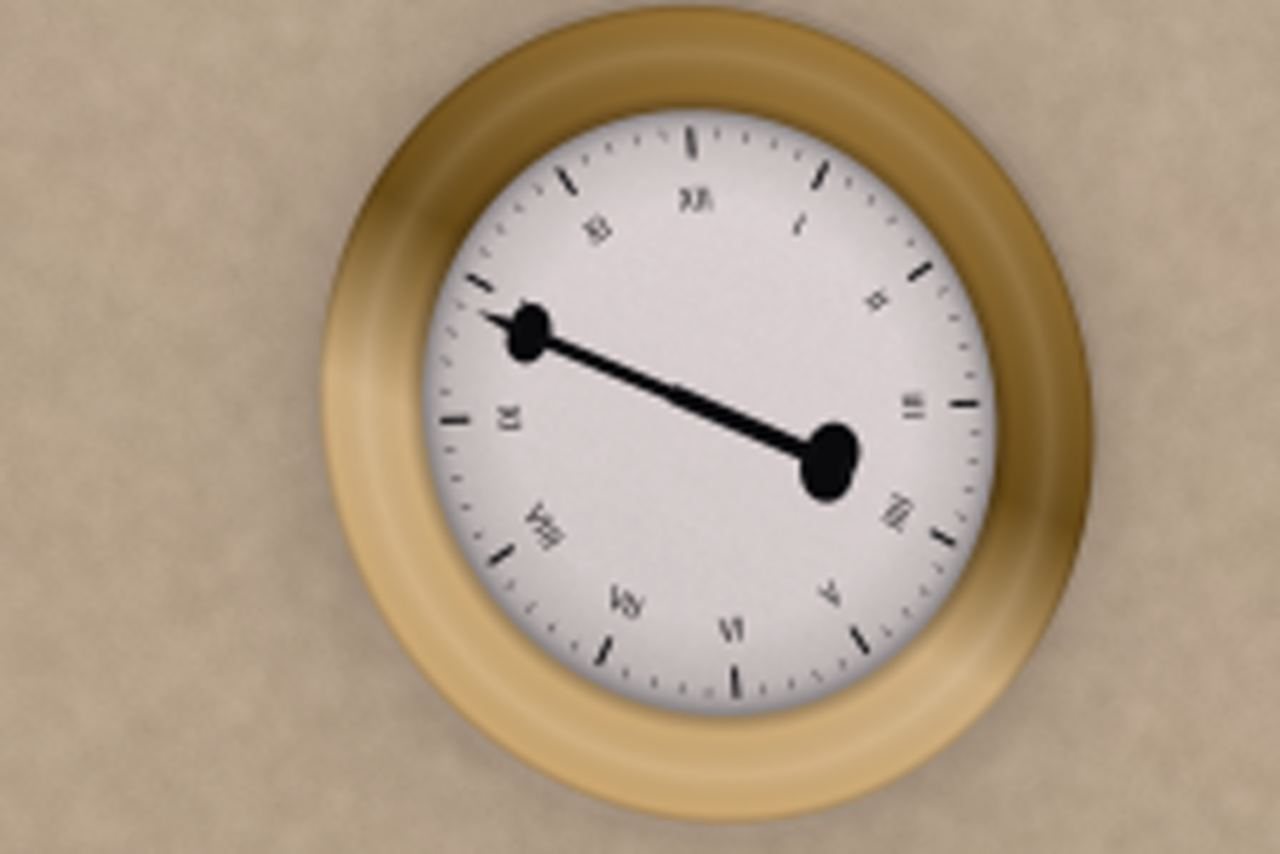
3:49
